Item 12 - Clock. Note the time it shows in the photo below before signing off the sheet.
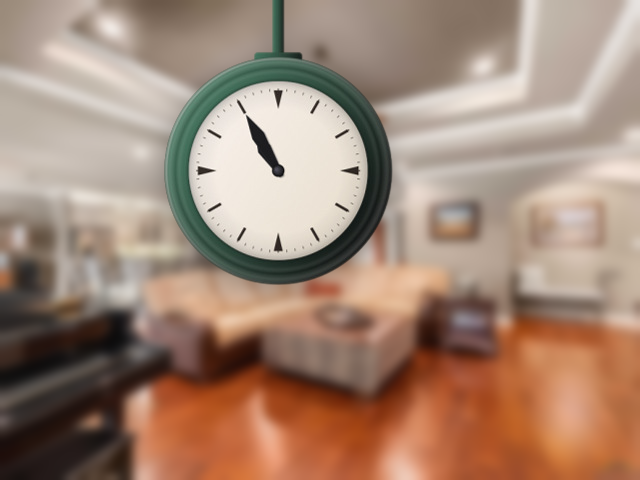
10:55
